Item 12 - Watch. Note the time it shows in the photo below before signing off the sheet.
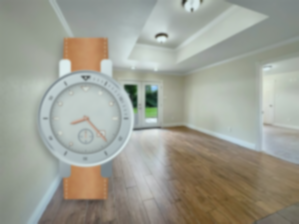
8:23
